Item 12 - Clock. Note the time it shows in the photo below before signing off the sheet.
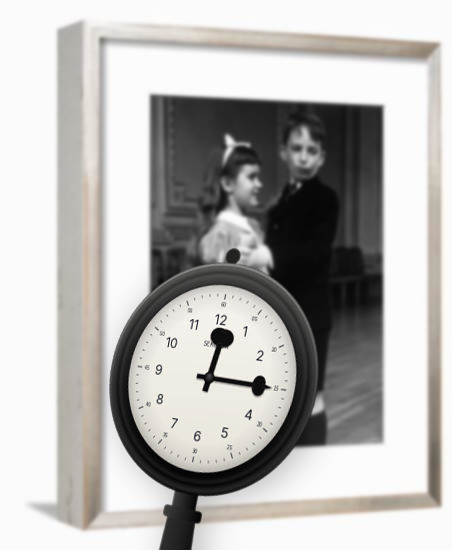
12:15
